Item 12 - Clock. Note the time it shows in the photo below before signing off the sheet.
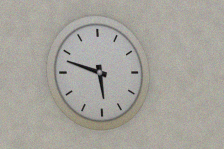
5:48
